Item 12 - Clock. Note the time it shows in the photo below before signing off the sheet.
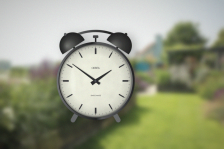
1:51
